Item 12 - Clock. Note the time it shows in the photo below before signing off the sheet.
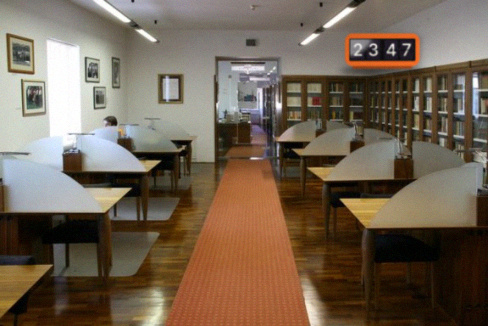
23:47
